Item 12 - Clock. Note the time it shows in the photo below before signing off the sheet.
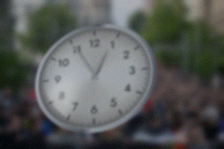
12:55
